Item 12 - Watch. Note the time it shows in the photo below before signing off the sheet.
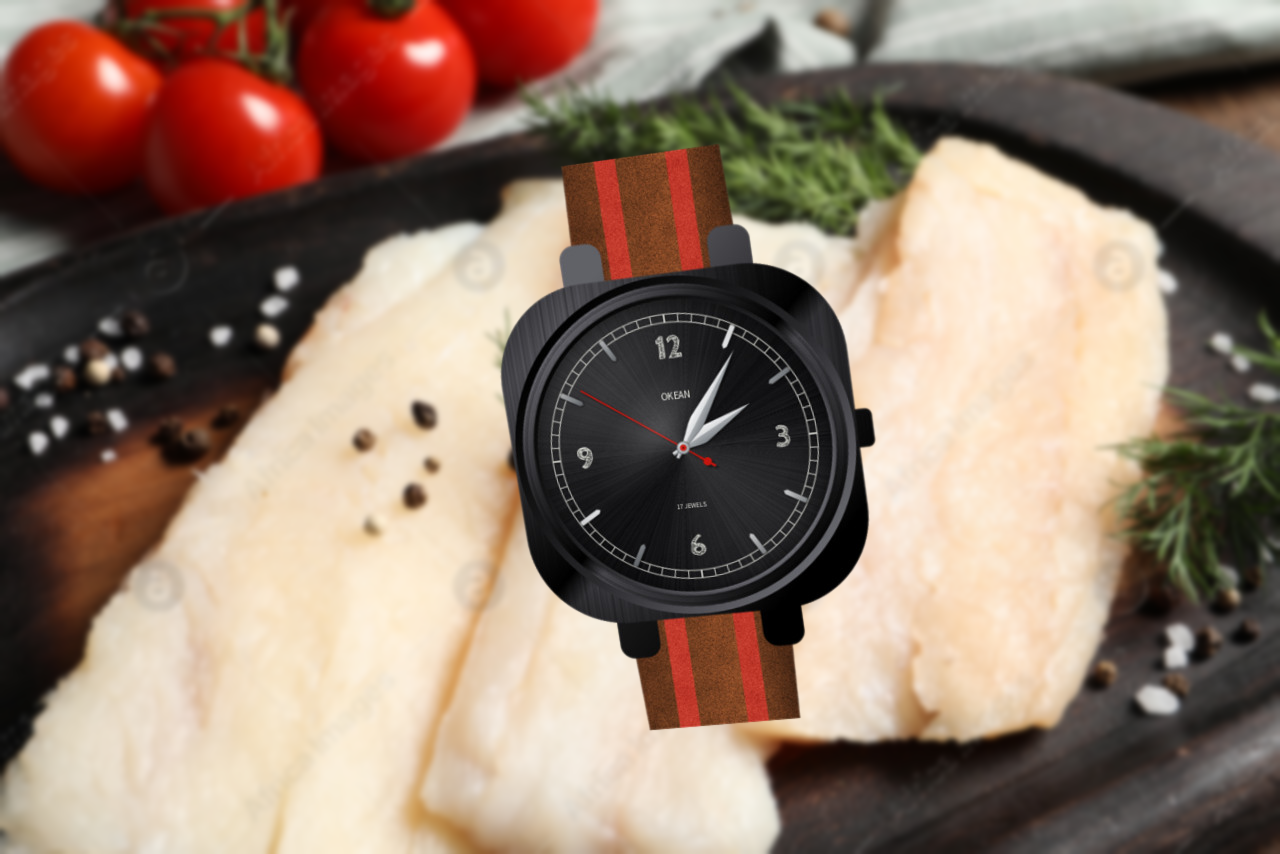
2:05:51
